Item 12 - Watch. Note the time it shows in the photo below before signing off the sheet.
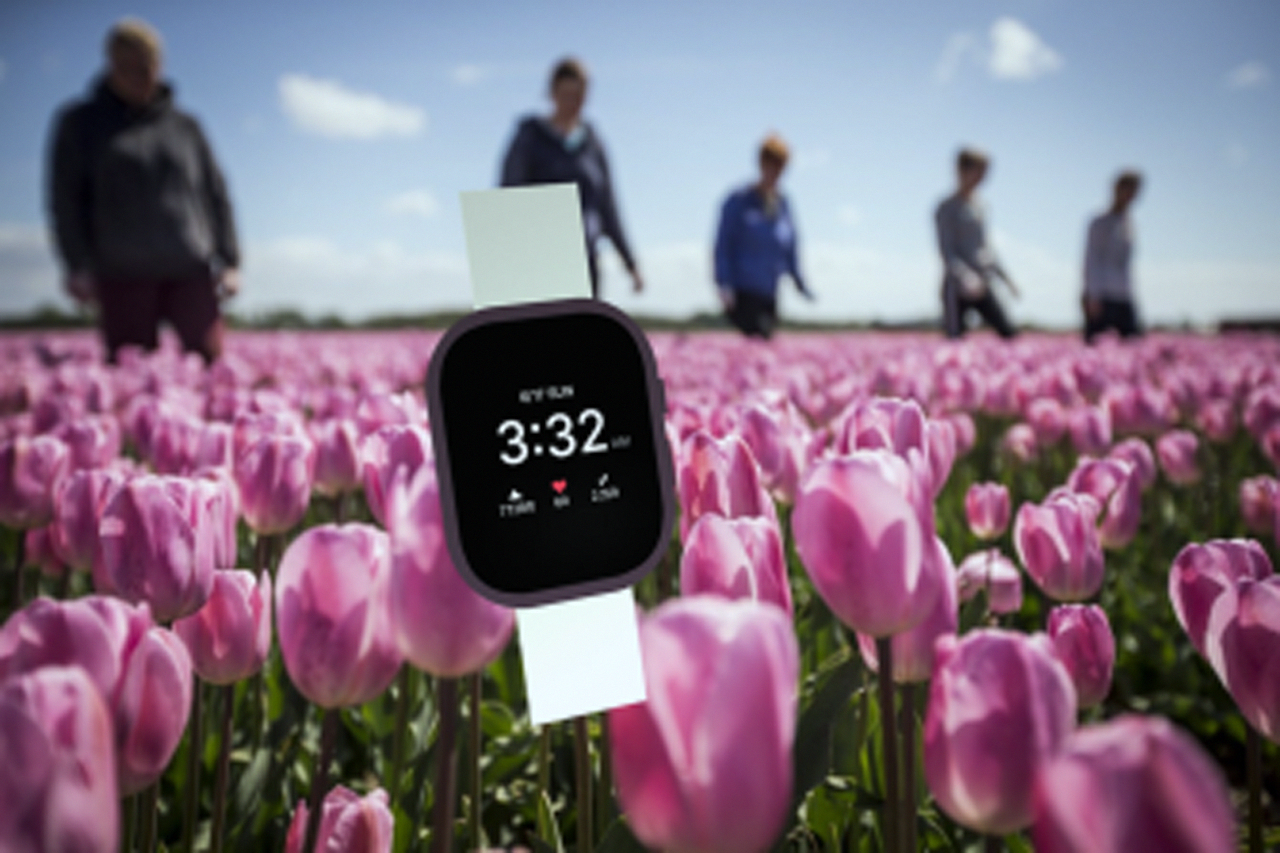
3:32
